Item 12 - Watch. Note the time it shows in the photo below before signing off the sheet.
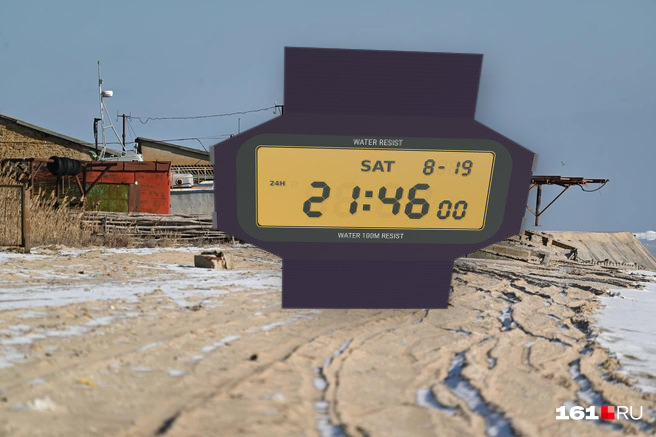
21:46:00
